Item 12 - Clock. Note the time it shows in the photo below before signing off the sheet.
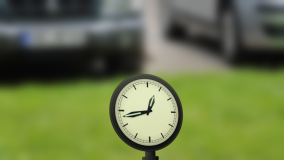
12:43
